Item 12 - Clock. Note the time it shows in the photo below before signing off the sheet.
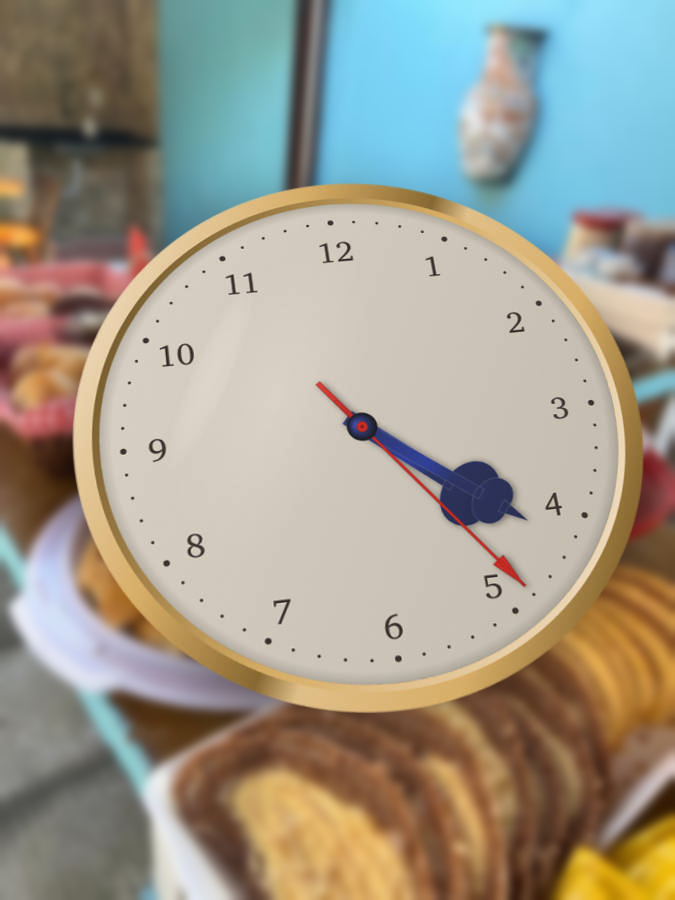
4:21:24
